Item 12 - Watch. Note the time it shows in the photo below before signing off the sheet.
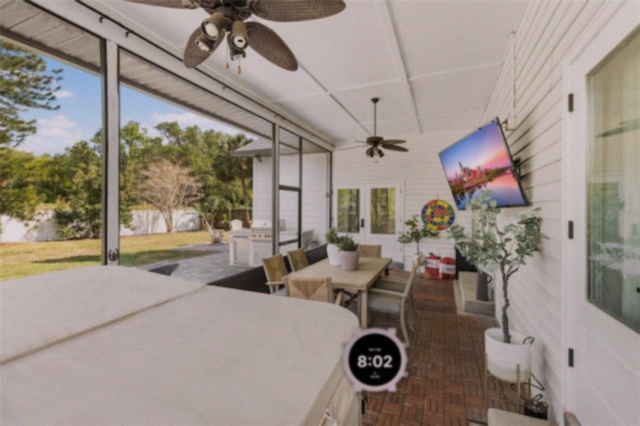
8:02
